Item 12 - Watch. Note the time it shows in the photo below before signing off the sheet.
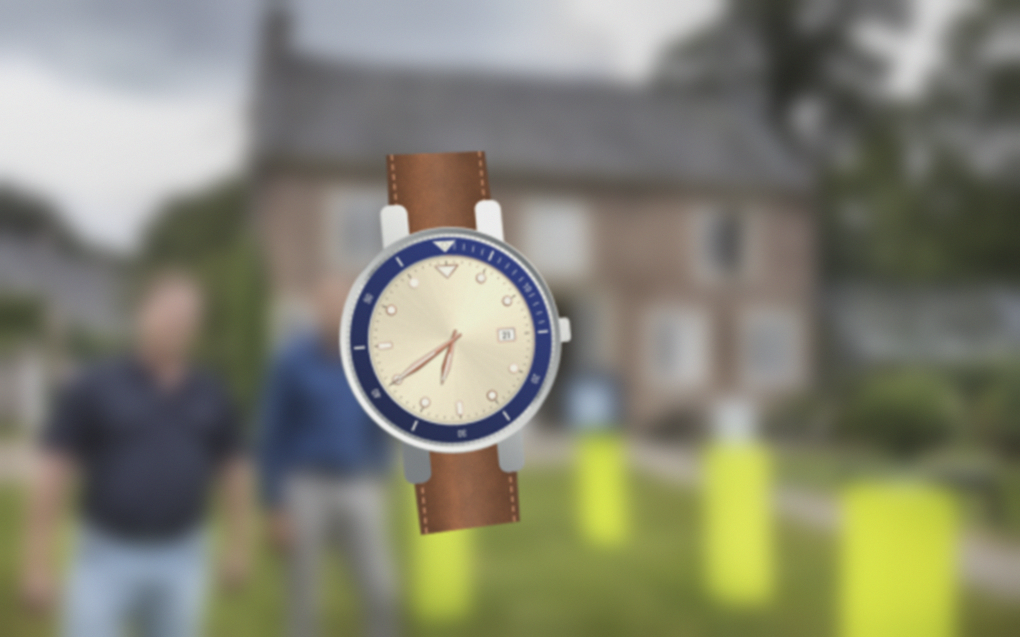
6:40
